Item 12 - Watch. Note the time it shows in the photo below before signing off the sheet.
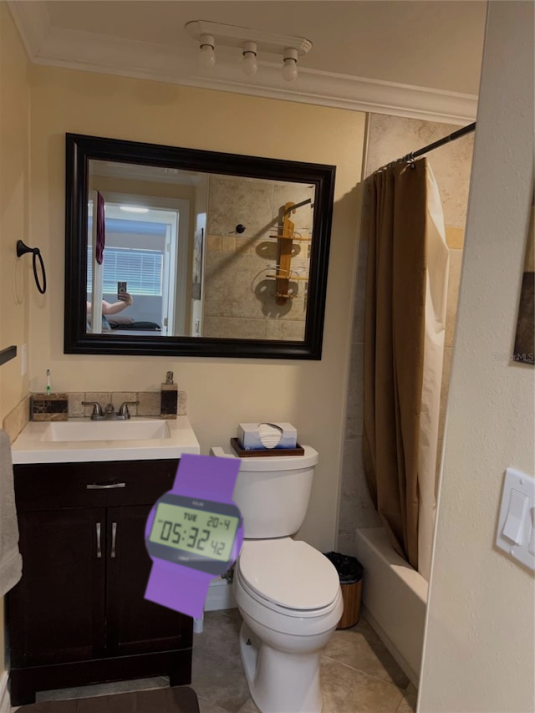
5:32:42
